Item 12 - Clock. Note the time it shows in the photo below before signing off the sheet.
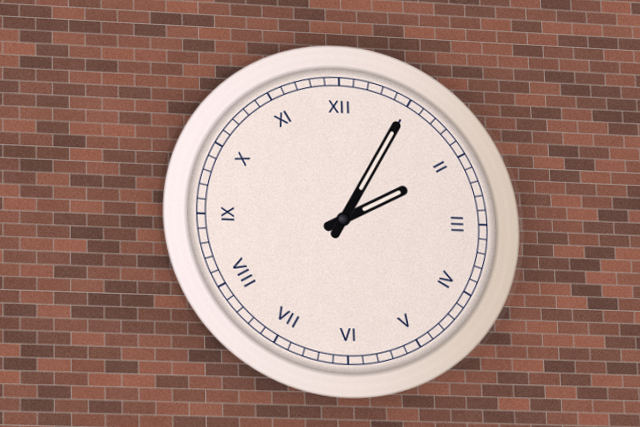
2:05
